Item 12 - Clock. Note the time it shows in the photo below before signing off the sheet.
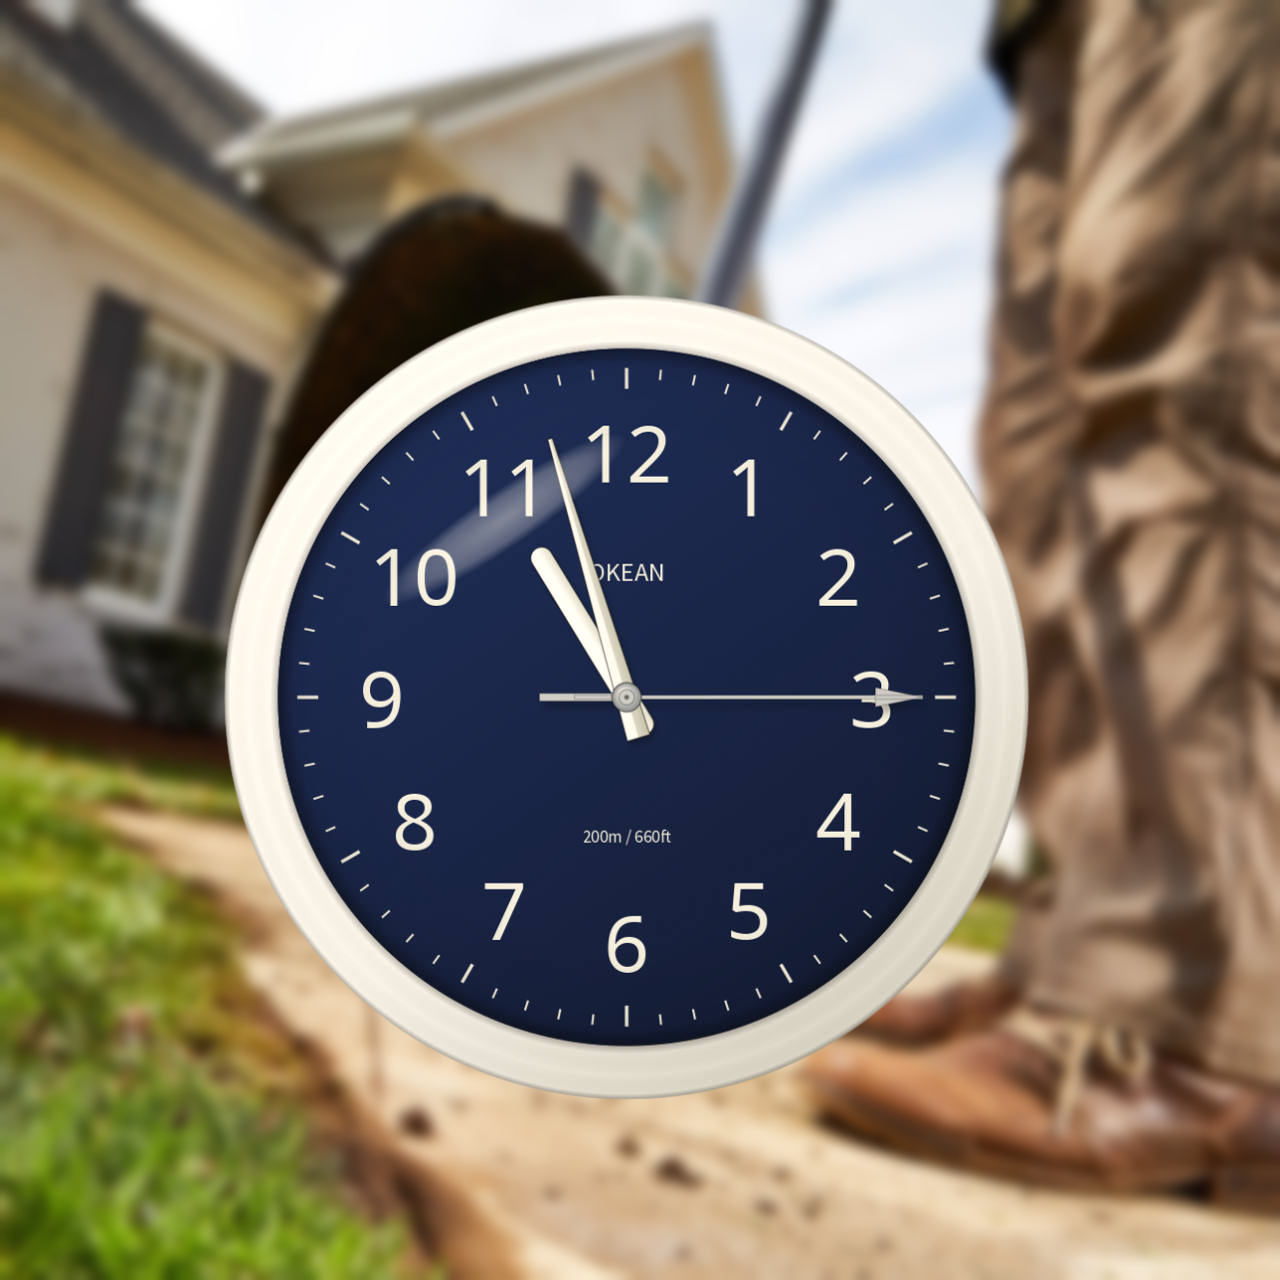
10:57:15
